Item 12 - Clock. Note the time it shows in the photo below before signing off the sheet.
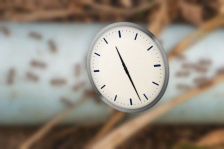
11:27
